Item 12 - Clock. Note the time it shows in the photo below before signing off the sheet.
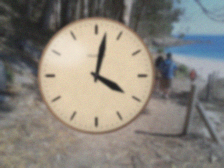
4:02
